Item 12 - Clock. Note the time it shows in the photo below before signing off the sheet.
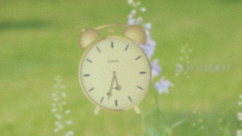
5:33
